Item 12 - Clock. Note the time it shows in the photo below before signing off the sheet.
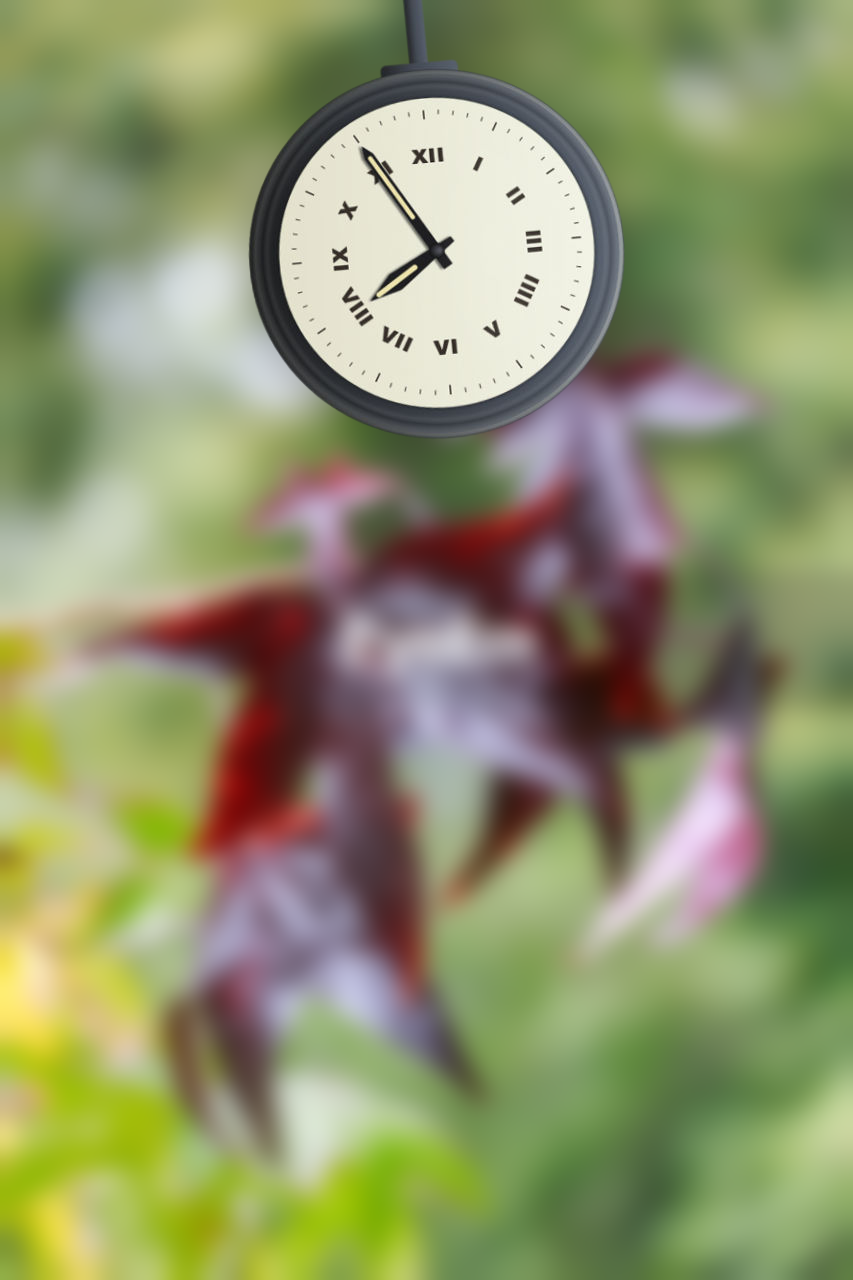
7:55
